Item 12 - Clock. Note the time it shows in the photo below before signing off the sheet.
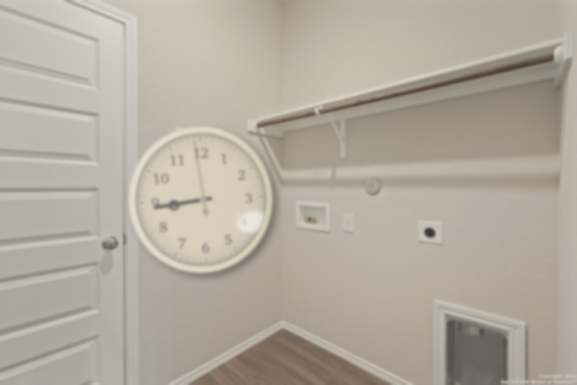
8:43:59
